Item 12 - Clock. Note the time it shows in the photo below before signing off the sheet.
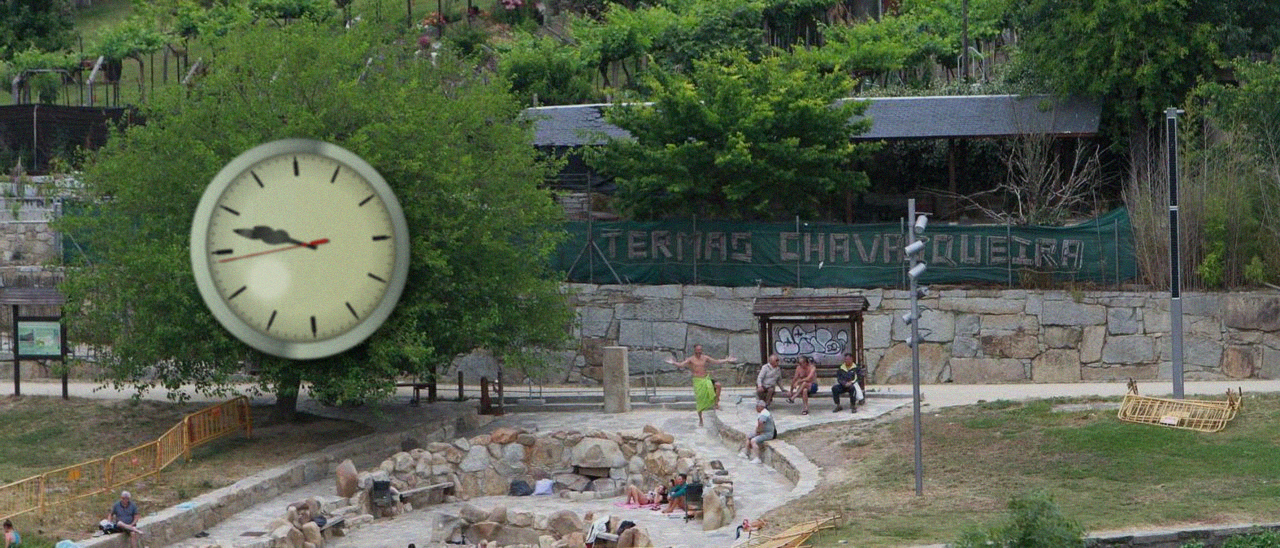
9:47:44
